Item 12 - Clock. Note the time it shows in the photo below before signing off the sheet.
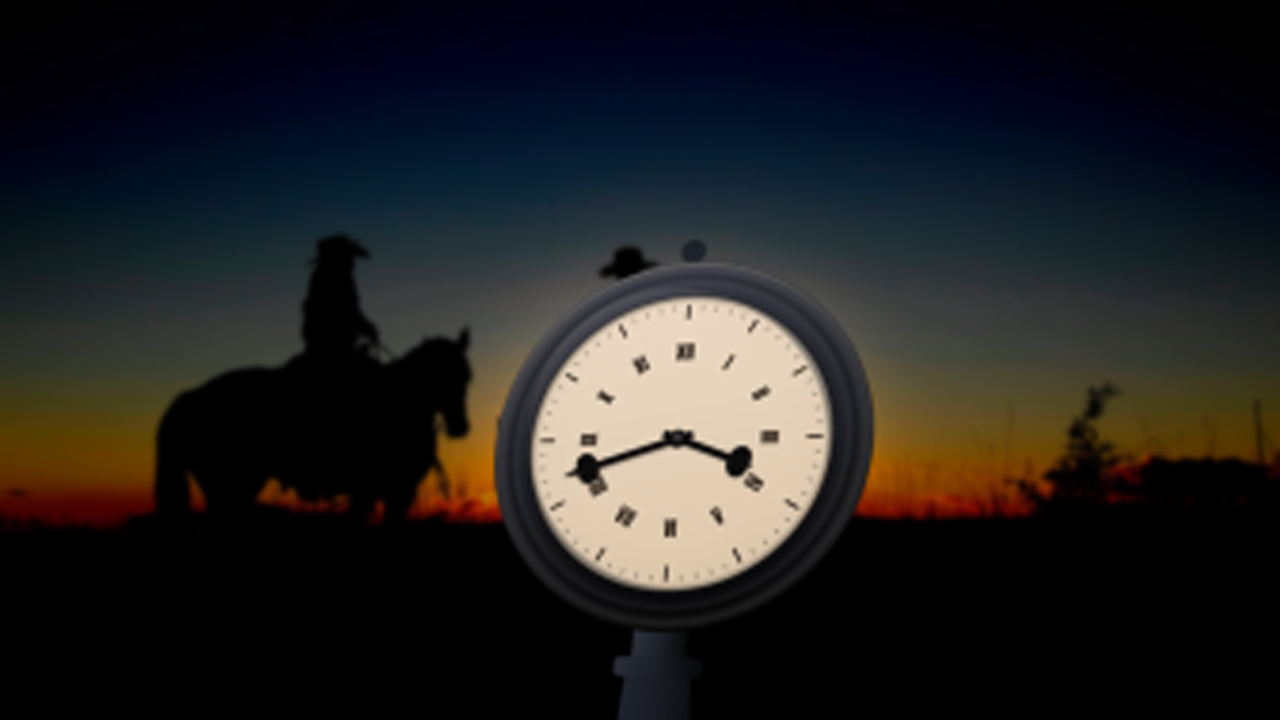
3:42
